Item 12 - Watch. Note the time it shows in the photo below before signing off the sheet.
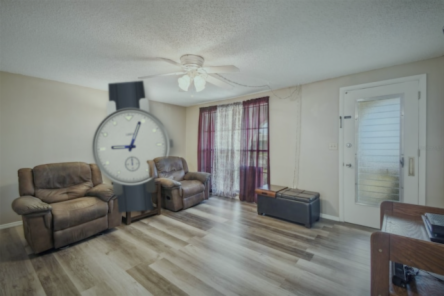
9:04
